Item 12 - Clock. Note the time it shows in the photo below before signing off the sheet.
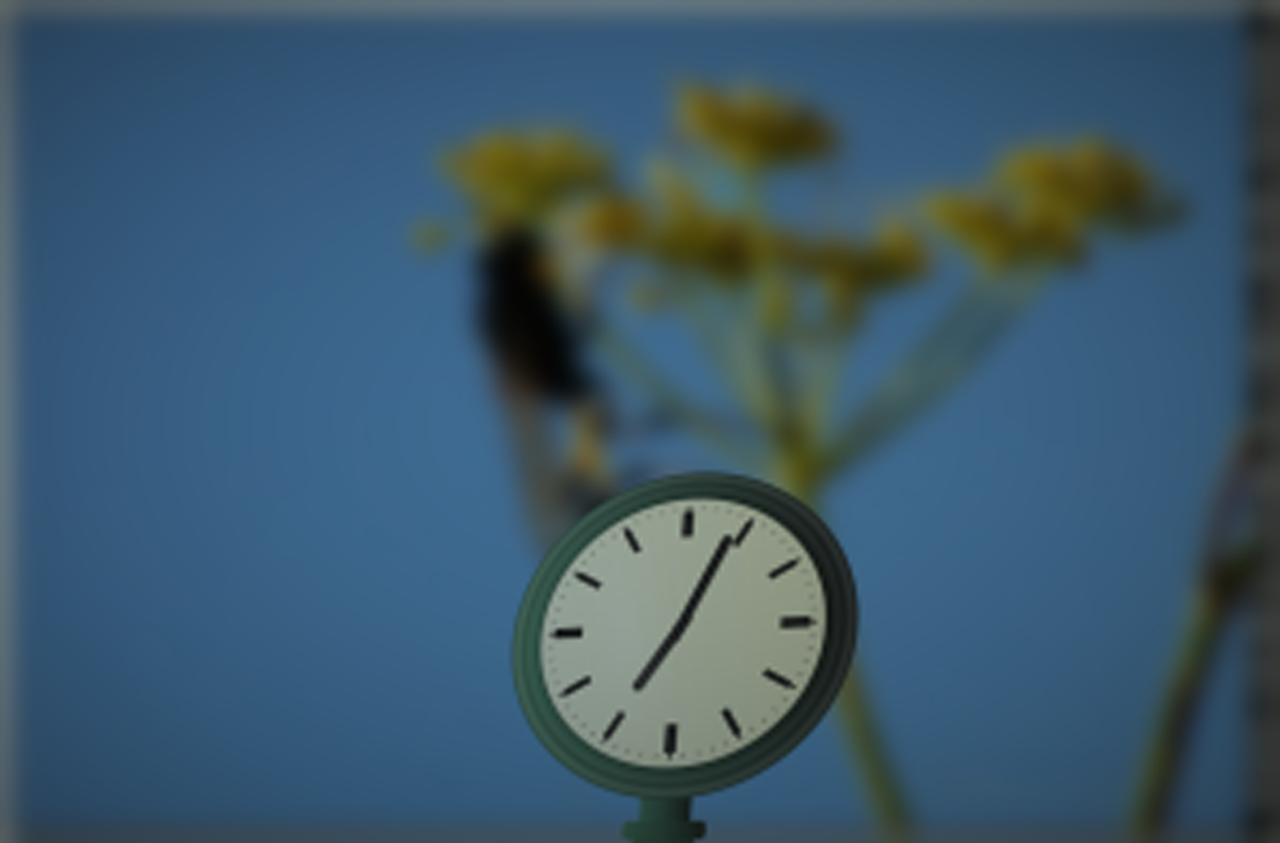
7:04
